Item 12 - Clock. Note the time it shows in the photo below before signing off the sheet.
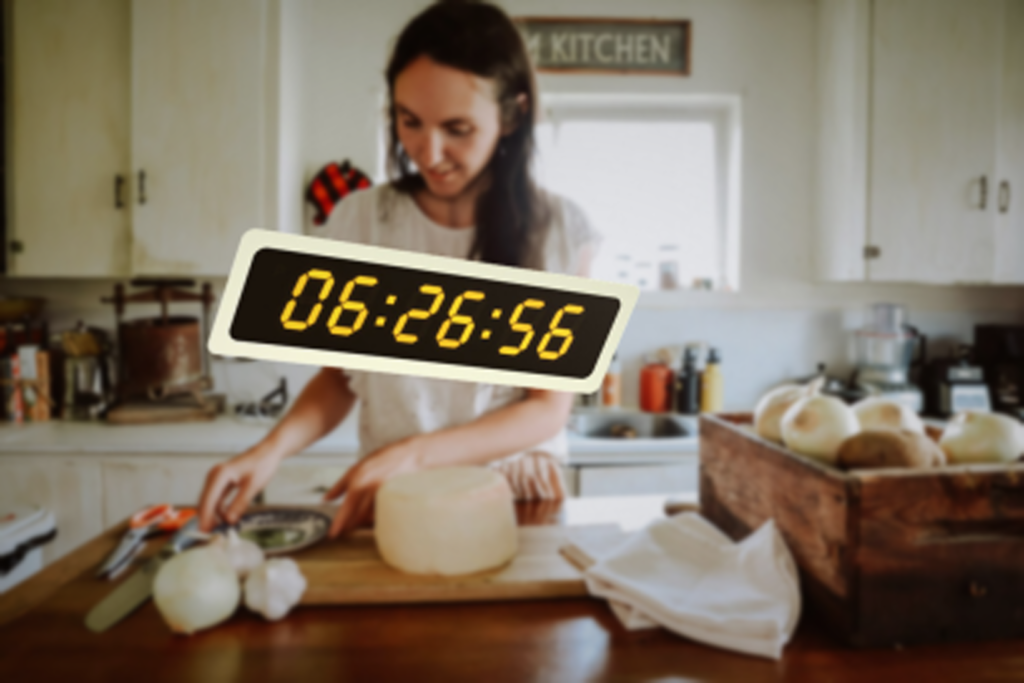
6:26:56
